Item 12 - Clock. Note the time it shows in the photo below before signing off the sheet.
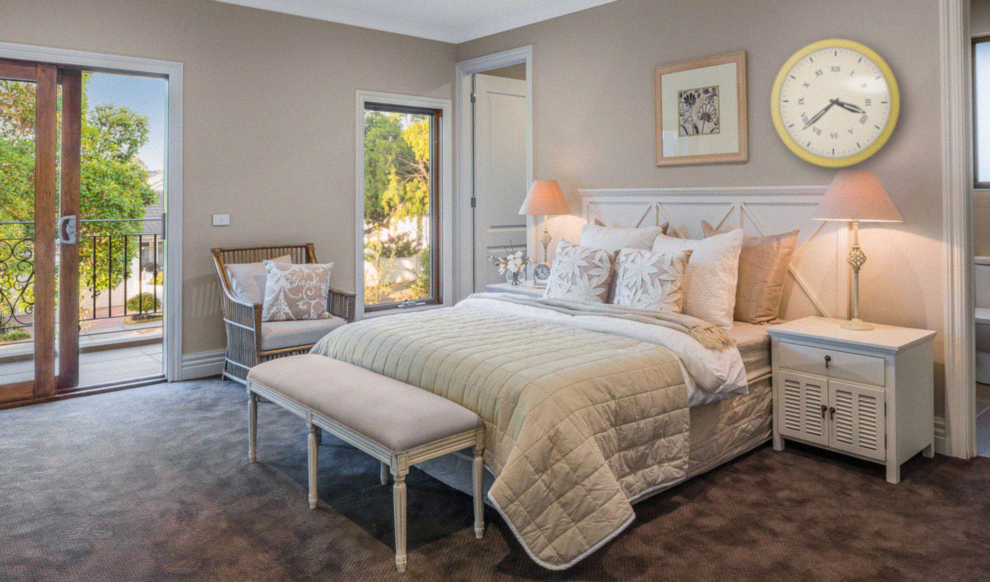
3:38
